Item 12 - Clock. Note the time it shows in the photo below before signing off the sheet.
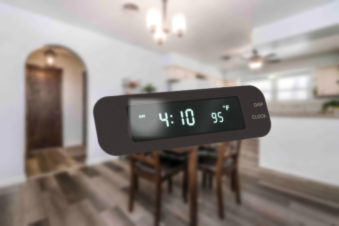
4:10
